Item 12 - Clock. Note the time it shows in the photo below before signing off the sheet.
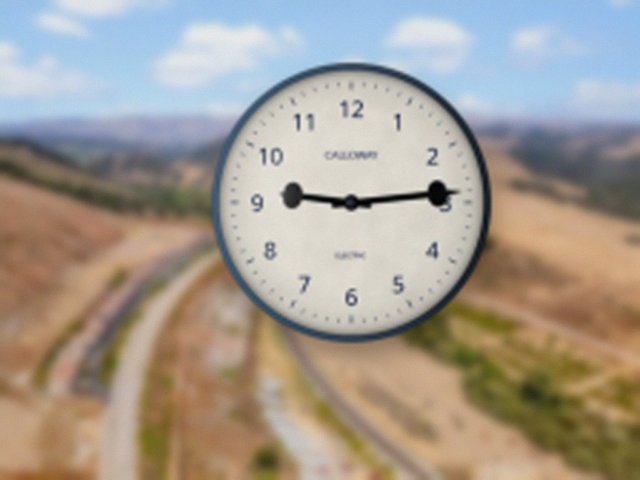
9:14
